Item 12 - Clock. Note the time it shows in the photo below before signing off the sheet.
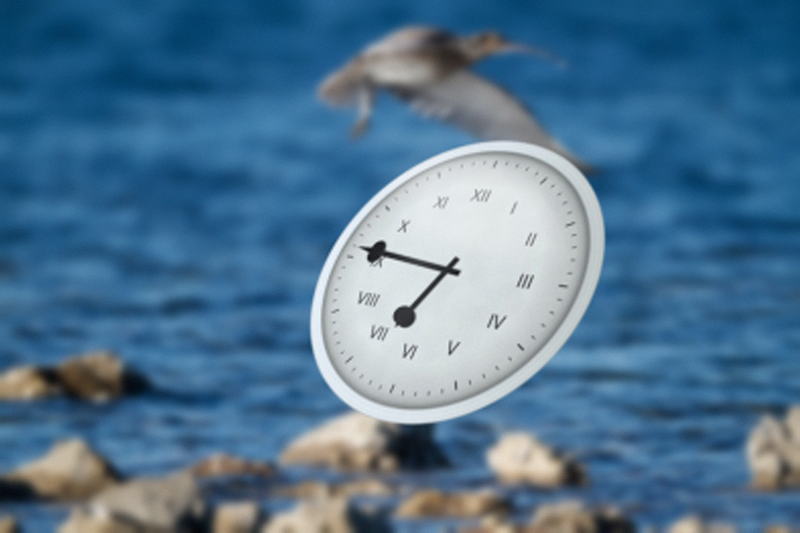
6:46
